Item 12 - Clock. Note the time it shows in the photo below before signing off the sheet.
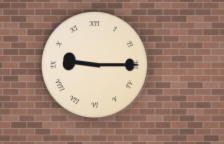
9:15
